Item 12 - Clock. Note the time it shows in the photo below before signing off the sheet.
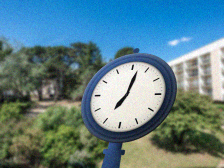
7:02
